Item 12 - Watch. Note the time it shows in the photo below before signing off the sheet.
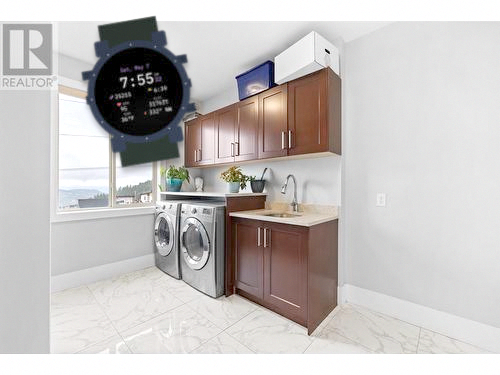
7:55
